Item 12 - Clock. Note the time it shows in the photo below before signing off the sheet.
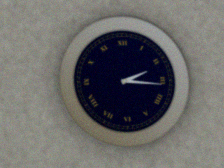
2:16
